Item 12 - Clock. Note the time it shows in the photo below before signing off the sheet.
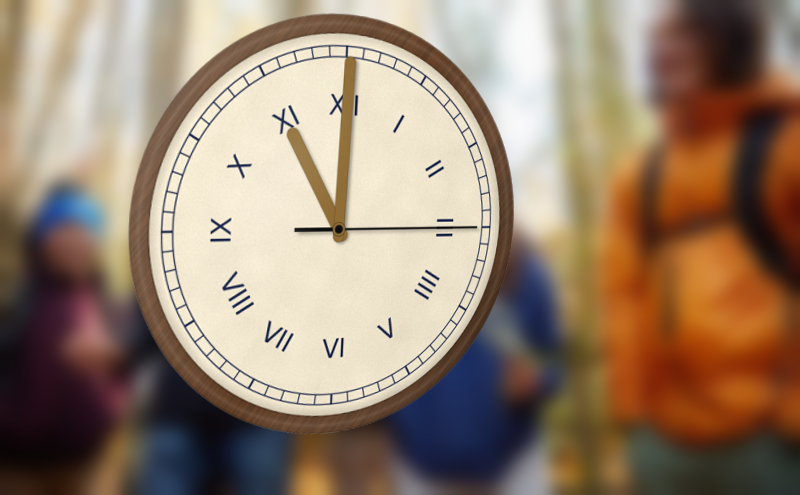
11:00:15
